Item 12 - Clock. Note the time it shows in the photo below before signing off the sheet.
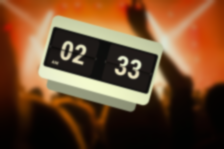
2:33
